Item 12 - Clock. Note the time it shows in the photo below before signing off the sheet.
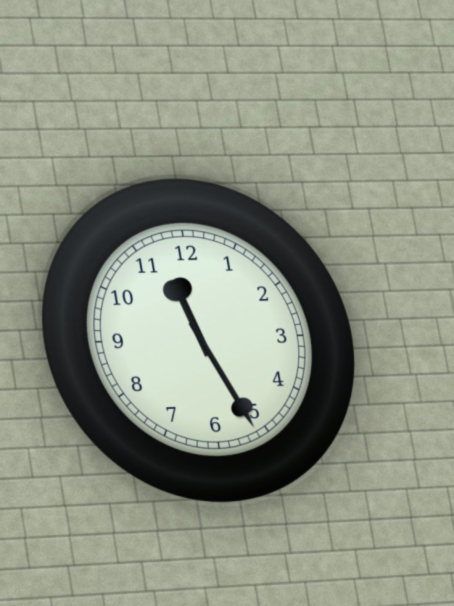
11:26
